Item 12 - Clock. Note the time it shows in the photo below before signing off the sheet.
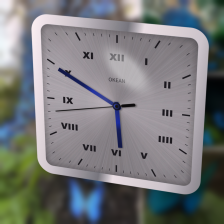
5:49:43
